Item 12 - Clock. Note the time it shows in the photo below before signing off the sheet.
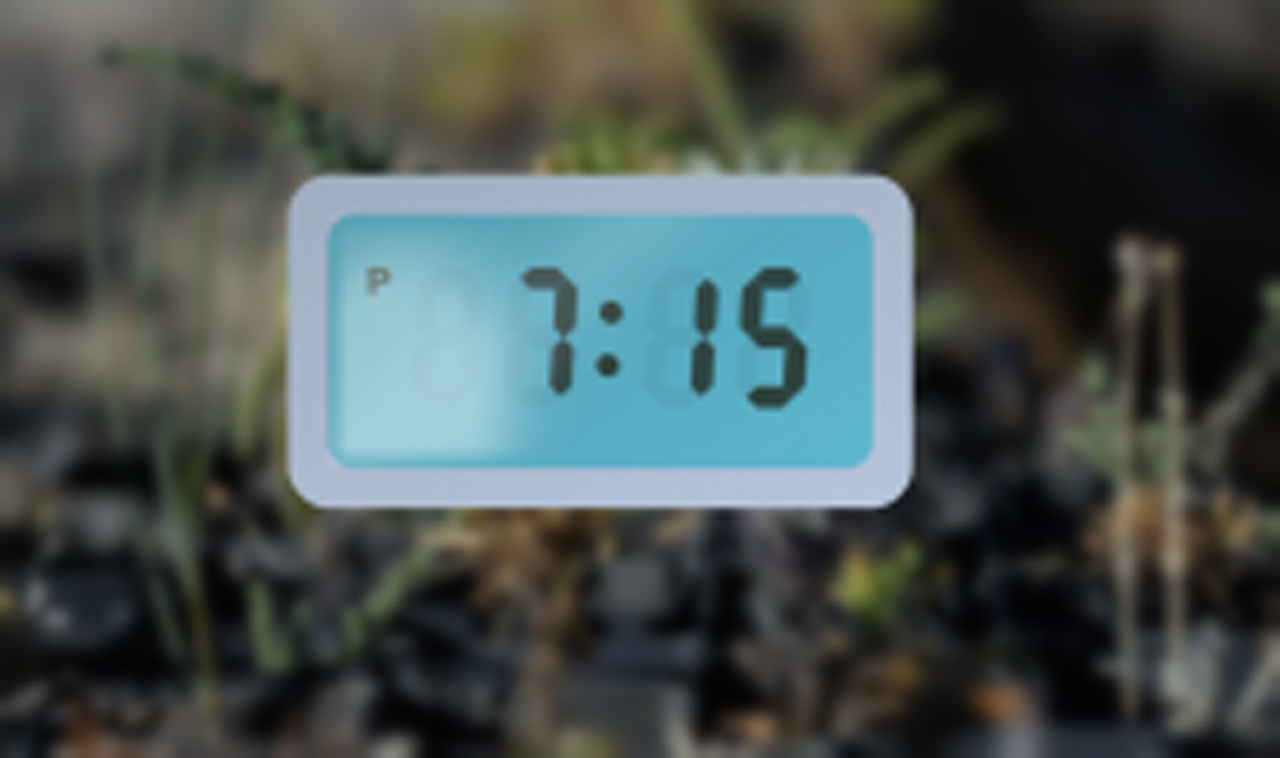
7:15
